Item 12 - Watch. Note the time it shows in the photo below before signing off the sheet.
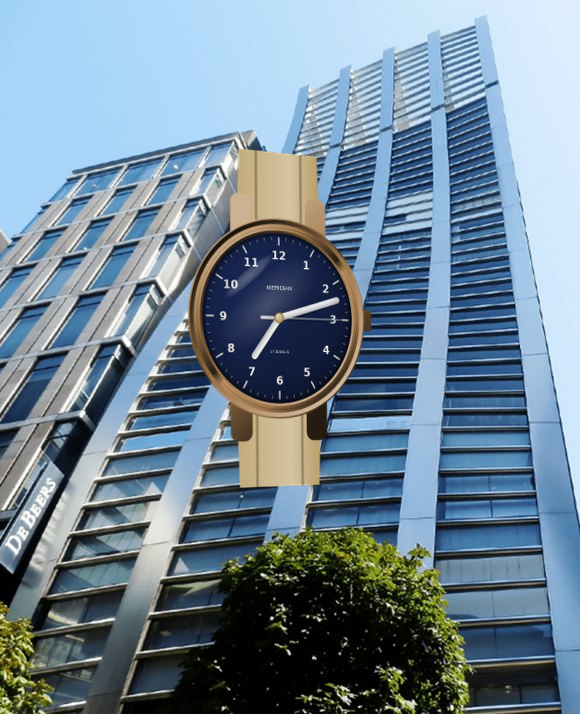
7:12:15
